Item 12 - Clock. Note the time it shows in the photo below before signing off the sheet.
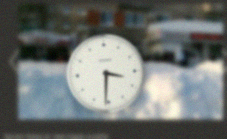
3:31
